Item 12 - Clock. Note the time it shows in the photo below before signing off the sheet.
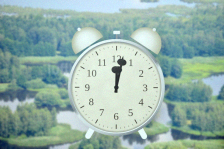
12:02
